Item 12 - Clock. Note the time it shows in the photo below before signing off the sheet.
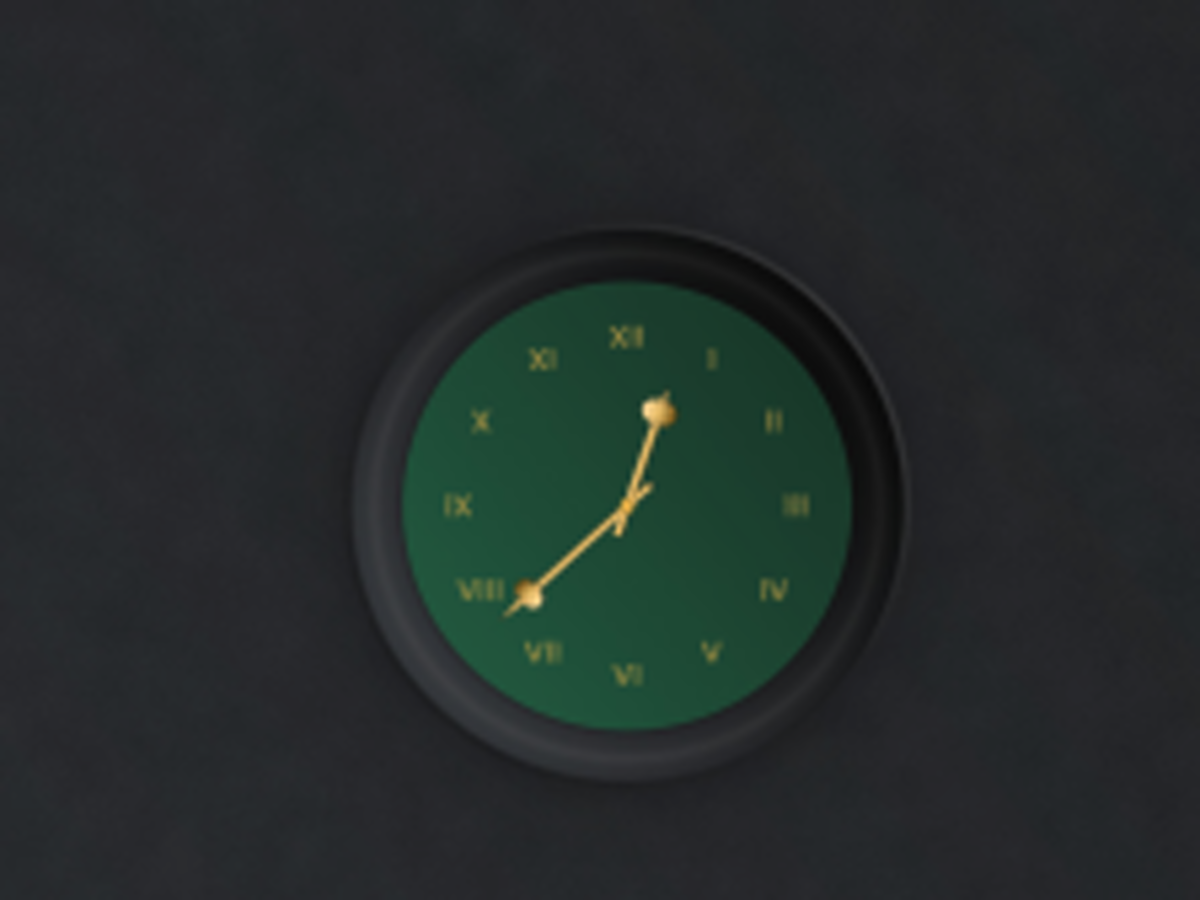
12:38
